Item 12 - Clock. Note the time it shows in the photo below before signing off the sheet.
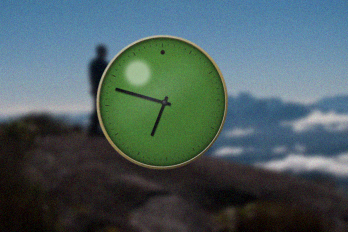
6:48
